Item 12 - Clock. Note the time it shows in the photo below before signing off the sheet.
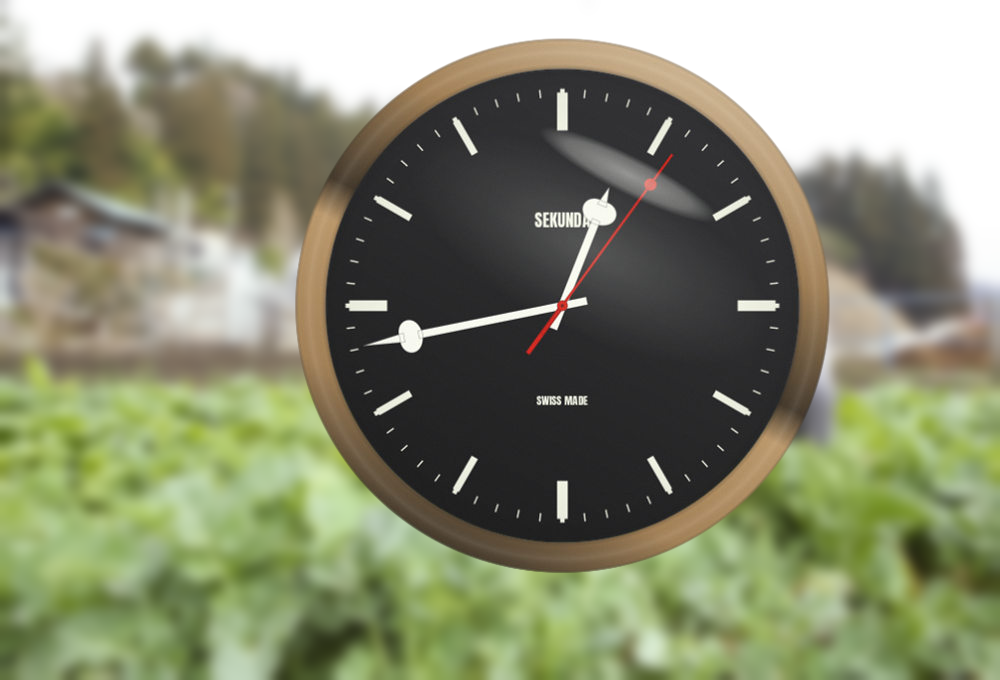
12:43:06
